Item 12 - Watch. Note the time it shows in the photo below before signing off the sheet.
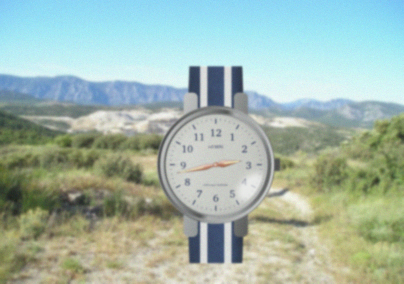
2:43
